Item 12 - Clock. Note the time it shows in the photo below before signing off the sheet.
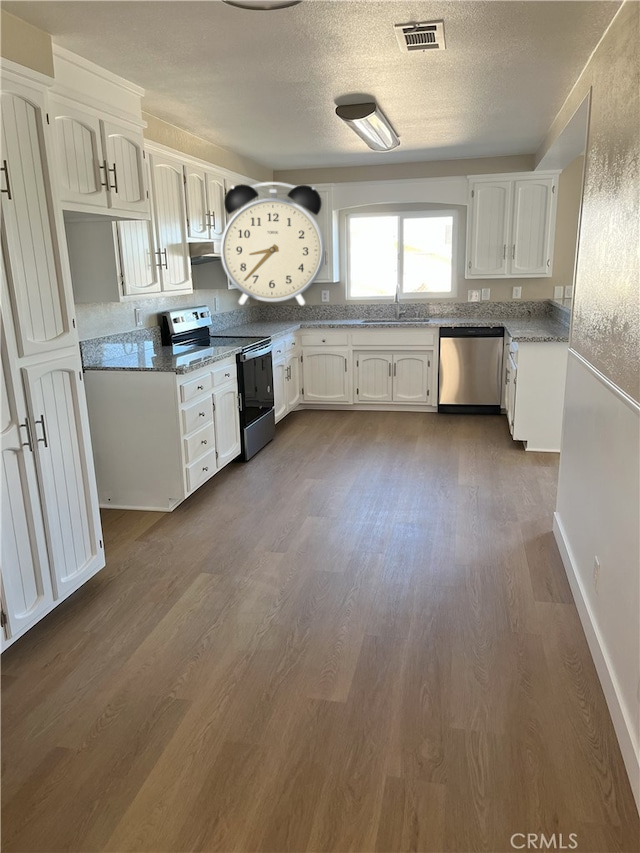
8:37
